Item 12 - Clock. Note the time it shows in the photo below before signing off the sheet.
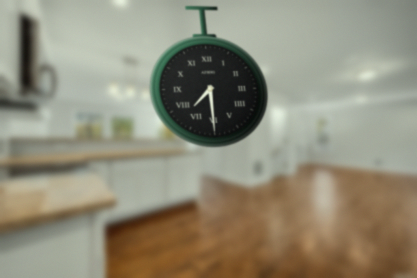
7:30
